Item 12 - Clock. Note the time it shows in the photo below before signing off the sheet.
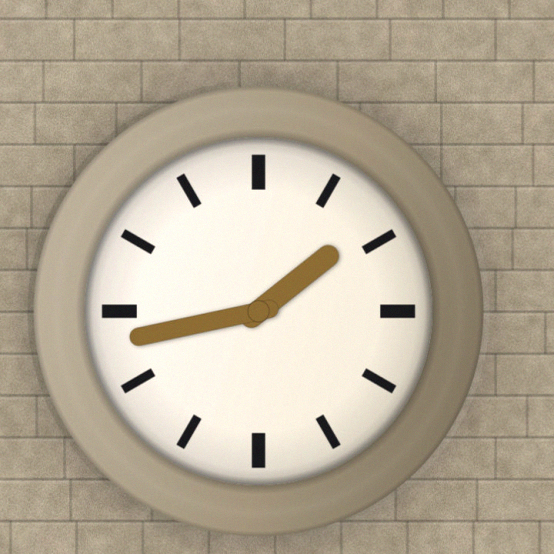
1:43
